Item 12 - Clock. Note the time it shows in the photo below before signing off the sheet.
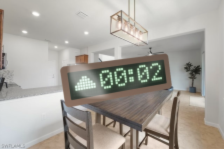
0:02
